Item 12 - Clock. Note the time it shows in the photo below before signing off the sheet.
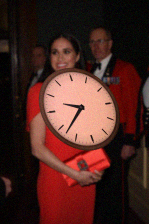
9:38
